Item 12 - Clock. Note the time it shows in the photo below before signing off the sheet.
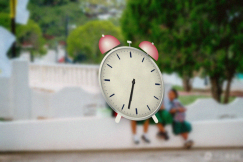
6:33
